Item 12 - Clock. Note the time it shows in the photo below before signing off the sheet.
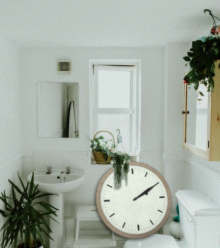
2:10
